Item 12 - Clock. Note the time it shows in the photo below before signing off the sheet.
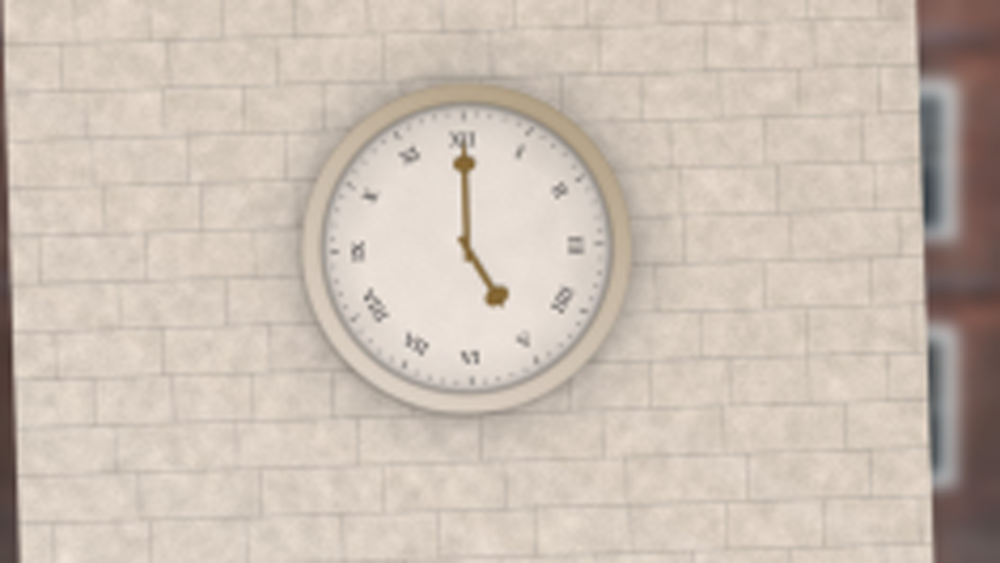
5:00
